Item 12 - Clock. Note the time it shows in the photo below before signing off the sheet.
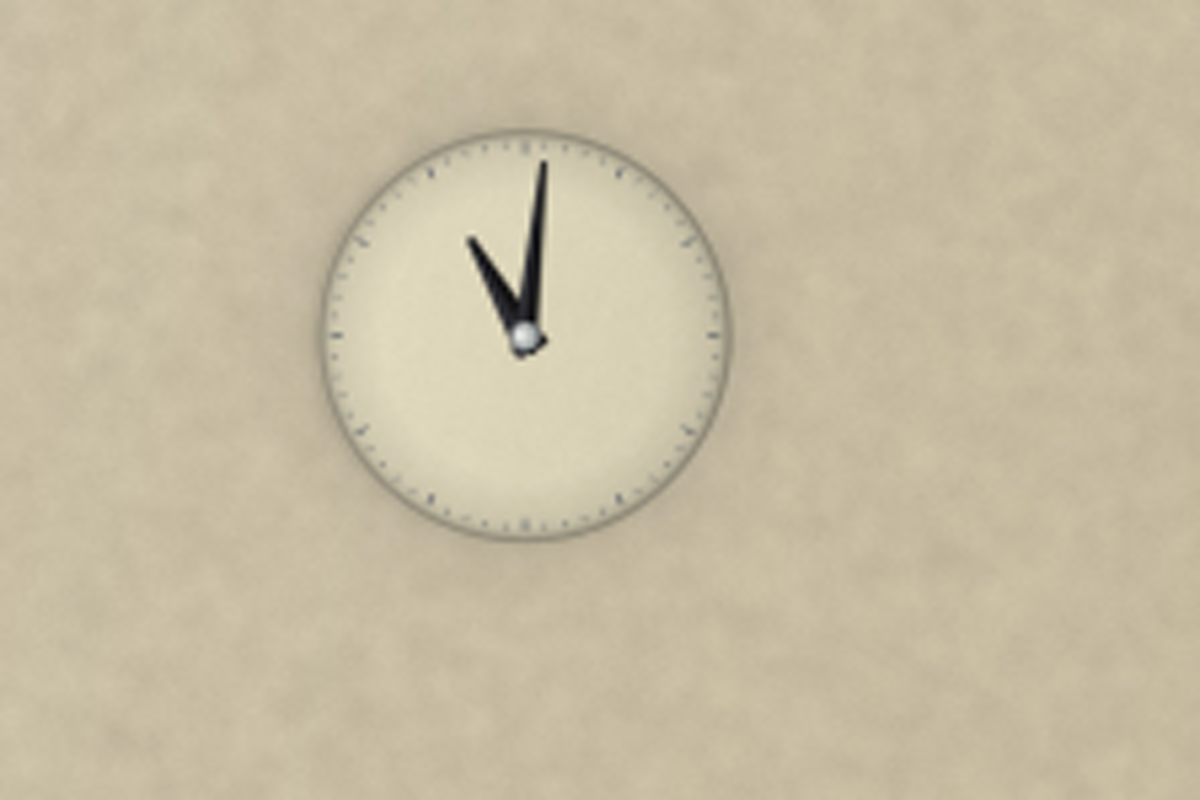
11:01
